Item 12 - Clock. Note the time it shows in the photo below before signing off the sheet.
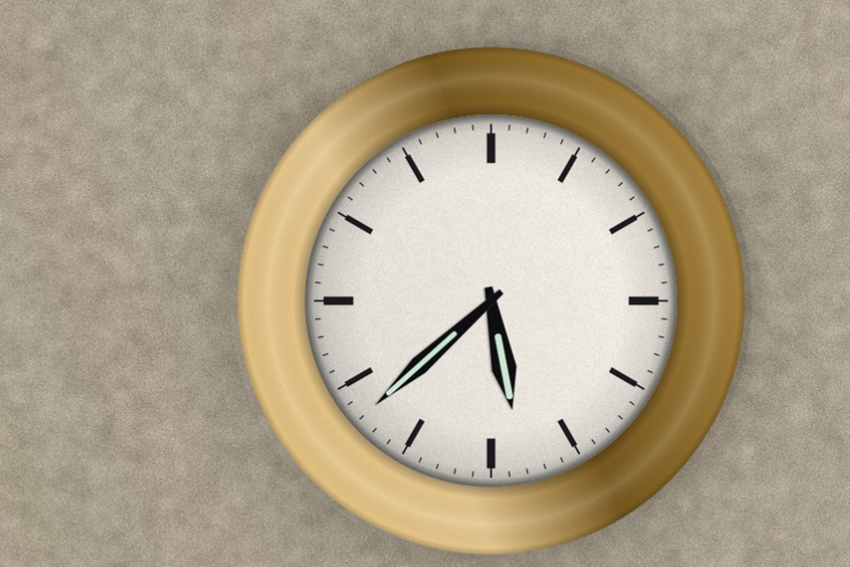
5:38
